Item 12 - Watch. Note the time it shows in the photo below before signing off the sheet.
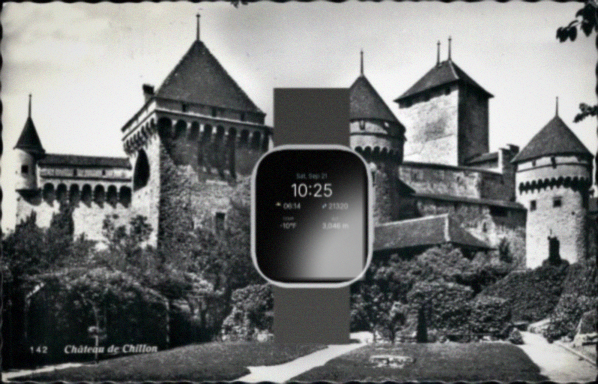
10:25
